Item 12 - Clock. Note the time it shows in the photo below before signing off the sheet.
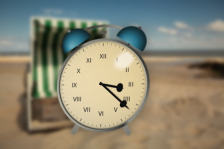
3:22
